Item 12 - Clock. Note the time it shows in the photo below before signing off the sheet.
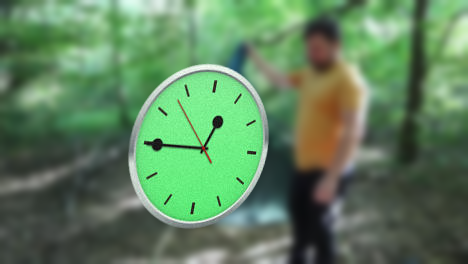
12:44:53
